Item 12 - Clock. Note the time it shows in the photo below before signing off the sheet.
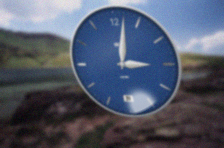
3:02
